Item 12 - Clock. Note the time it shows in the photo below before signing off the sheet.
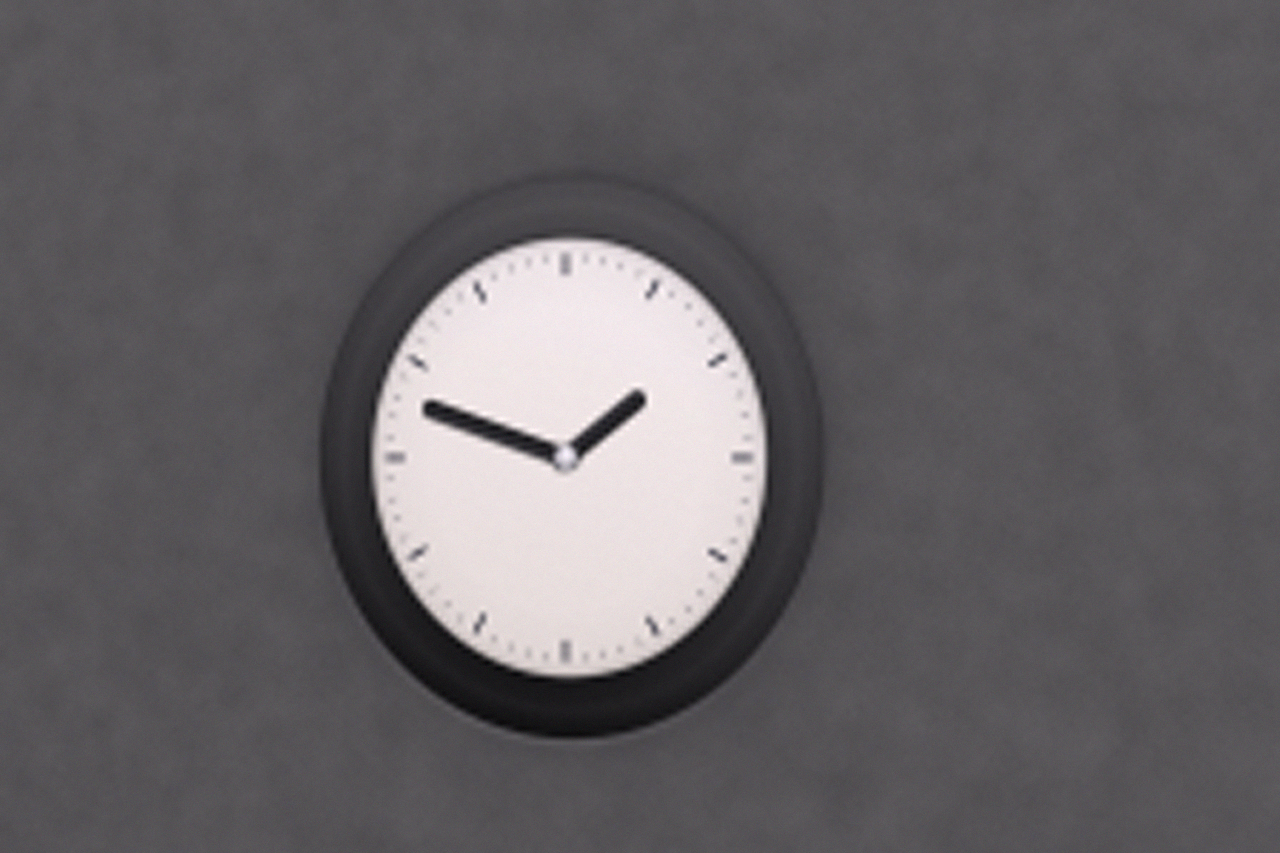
1:48
